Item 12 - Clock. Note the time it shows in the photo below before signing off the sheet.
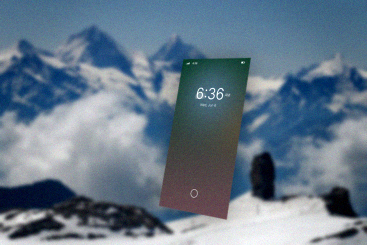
6:36
